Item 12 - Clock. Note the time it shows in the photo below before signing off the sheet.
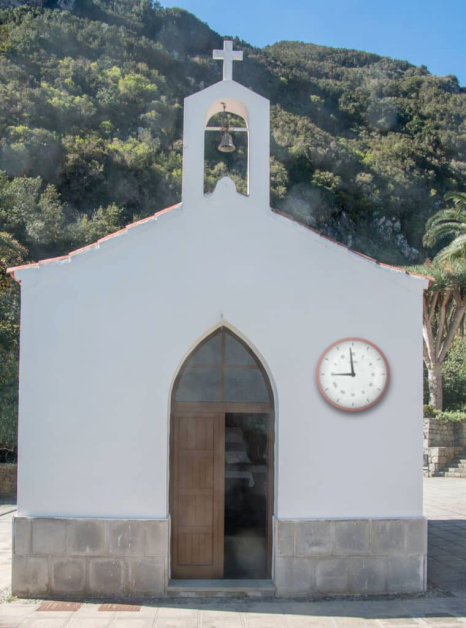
8:59
